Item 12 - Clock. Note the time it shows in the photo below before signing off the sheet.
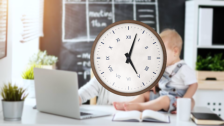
5:03
